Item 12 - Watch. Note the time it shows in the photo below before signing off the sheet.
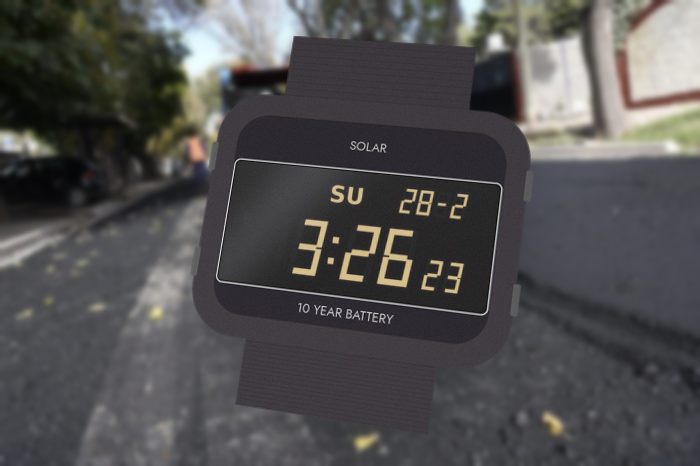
3:26:23
